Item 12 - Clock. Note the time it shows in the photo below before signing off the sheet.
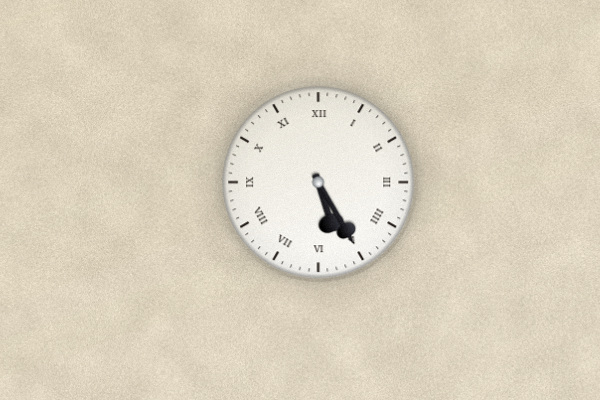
5:25
